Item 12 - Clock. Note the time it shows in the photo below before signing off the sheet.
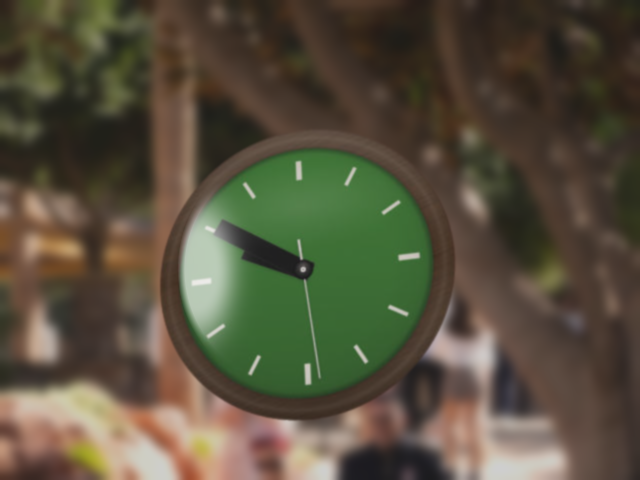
9:50:29
